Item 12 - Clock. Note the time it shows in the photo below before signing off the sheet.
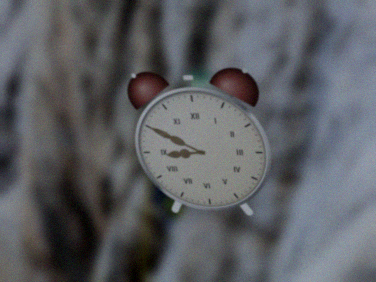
8:50
